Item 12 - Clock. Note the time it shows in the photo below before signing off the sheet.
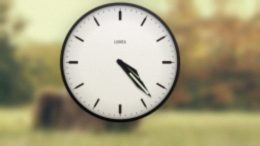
4:23
